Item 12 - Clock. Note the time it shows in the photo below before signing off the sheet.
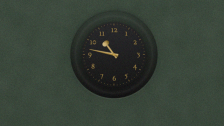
10:47
